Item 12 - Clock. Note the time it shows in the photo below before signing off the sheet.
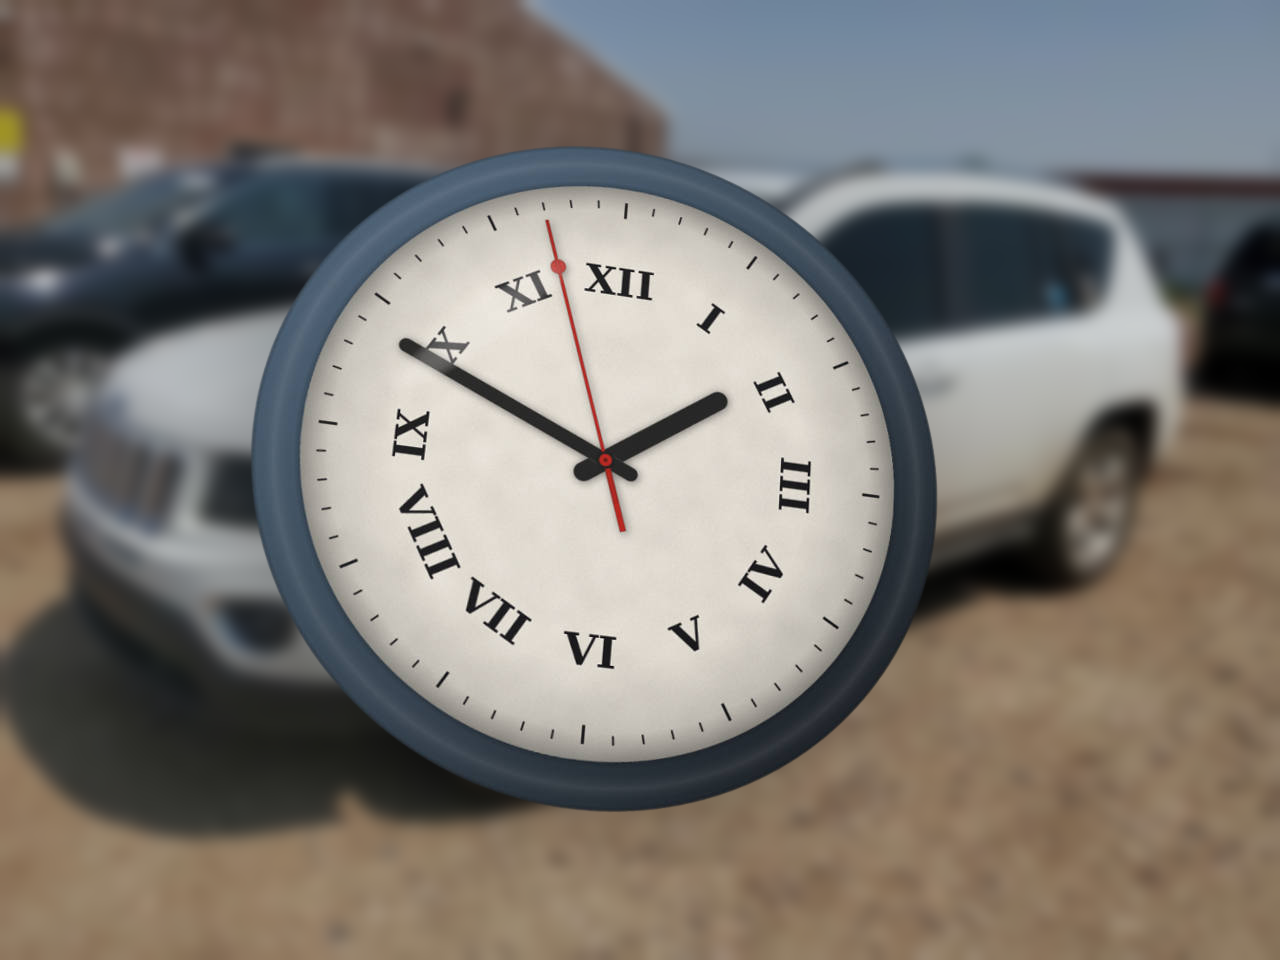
1:48:57
